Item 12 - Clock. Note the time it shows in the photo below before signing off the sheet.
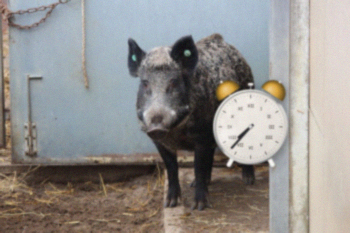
7:37
